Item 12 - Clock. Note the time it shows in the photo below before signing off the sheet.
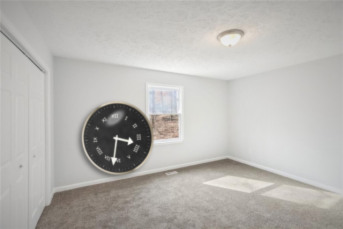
3:32
